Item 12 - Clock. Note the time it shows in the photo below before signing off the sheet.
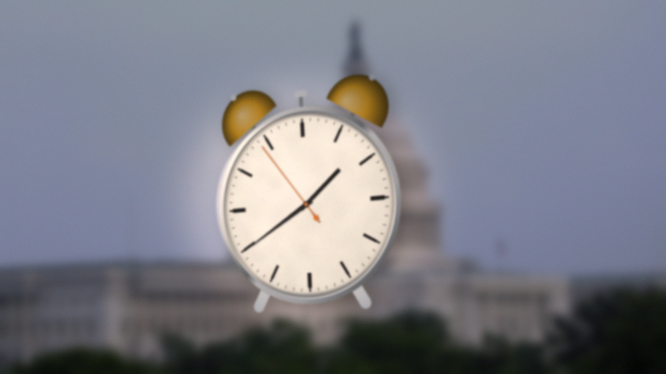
1:39:54
